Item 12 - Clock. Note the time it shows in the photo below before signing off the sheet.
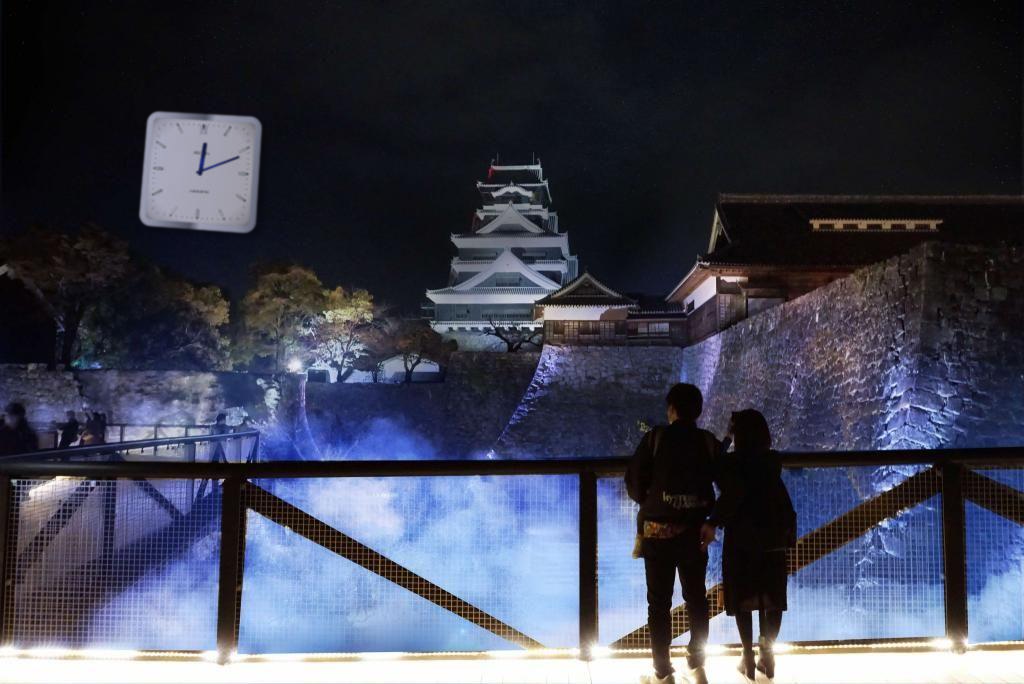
12:11
